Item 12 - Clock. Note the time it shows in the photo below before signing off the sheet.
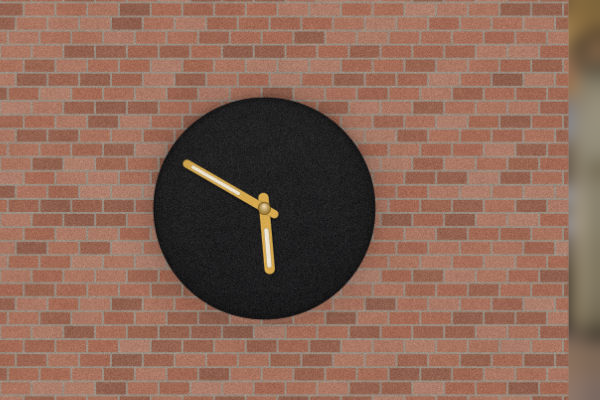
5:50
